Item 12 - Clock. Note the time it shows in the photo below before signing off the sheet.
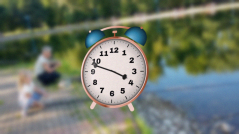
3:48
